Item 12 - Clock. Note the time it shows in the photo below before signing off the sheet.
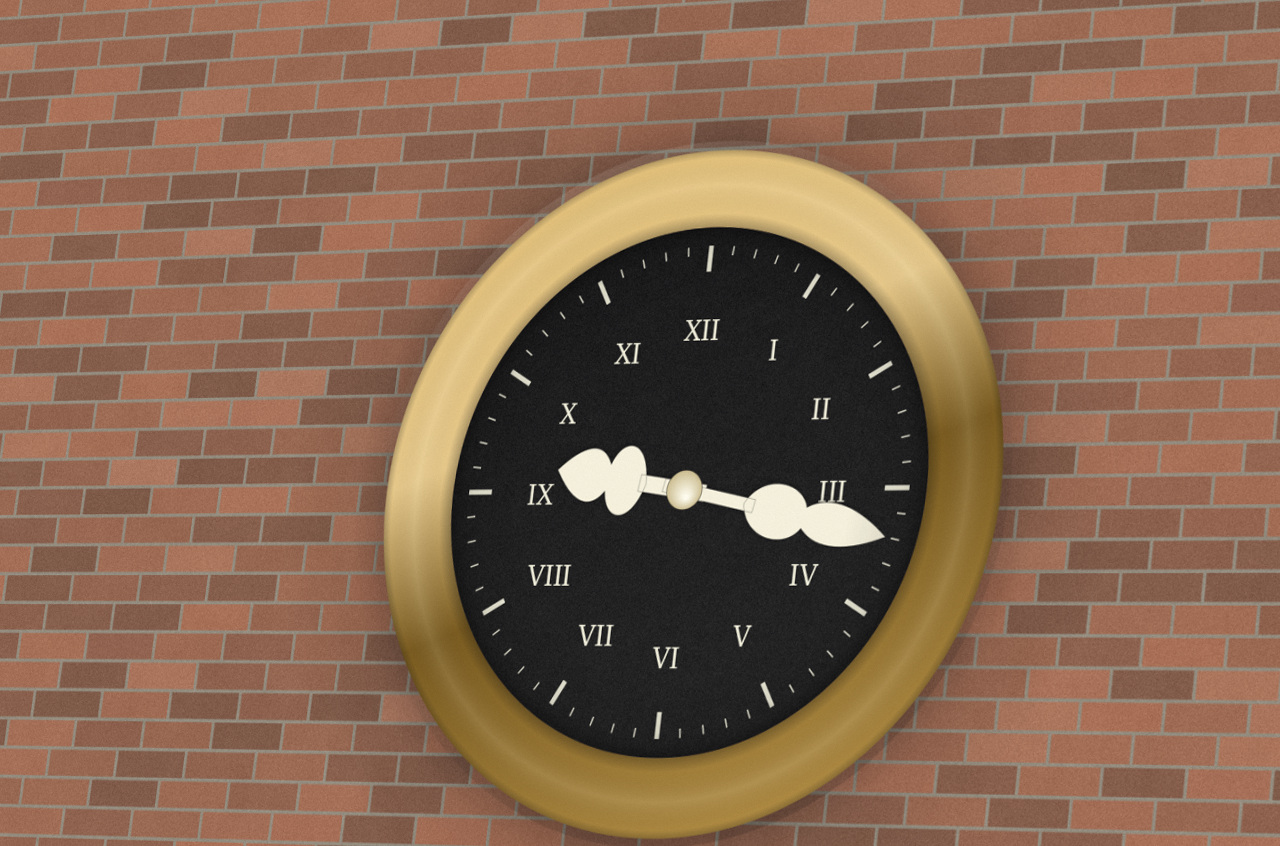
9:17
